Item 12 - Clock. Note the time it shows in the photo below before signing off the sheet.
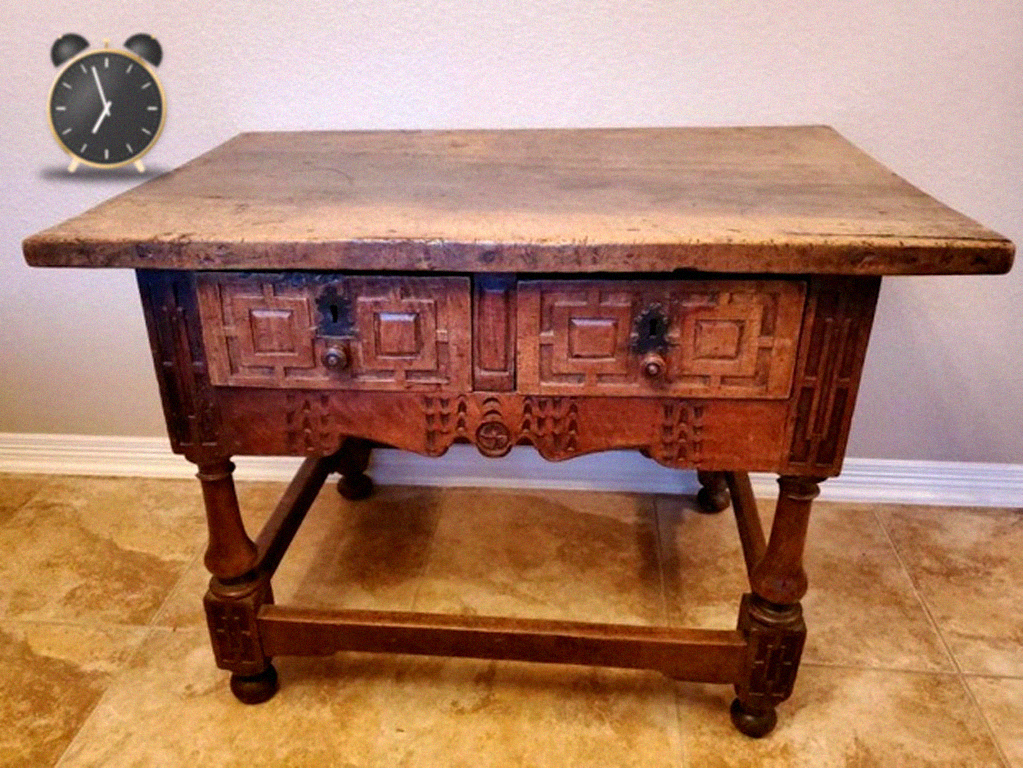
6:57
